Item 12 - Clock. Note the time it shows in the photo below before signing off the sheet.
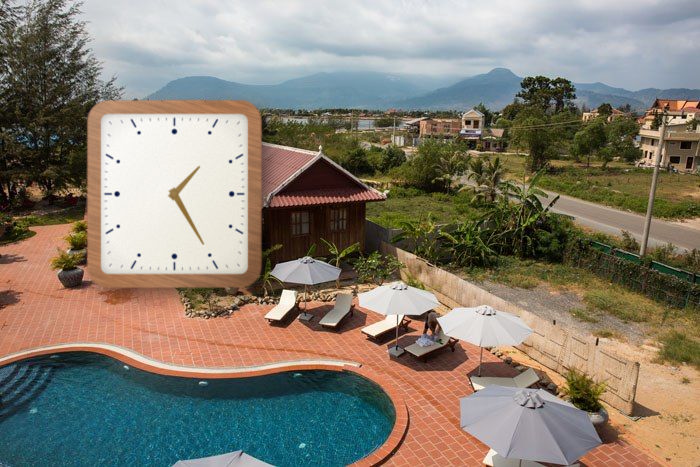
1:25
